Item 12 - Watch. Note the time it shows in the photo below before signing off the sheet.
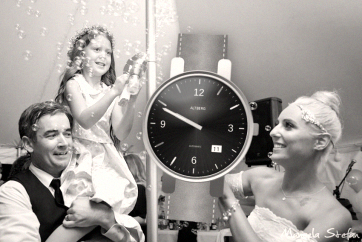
9:49
